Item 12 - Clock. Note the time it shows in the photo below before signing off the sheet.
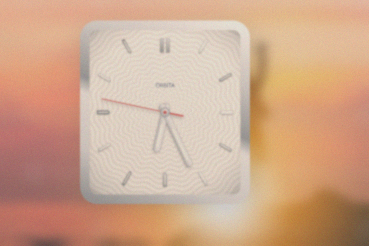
6:25:47
